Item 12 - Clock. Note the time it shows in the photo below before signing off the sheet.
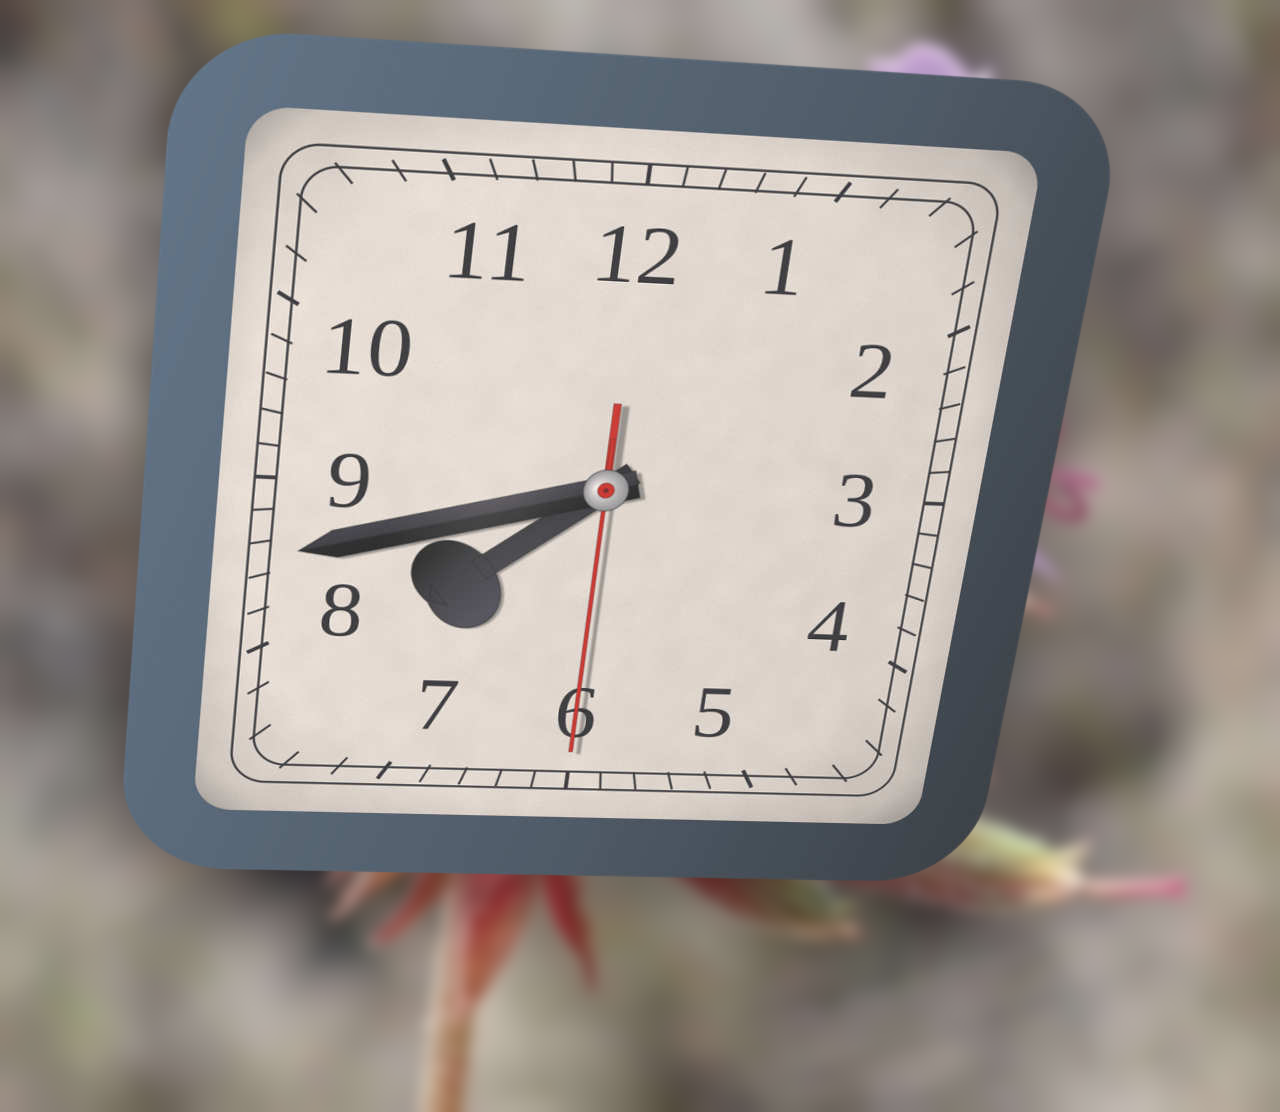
7:42:30
